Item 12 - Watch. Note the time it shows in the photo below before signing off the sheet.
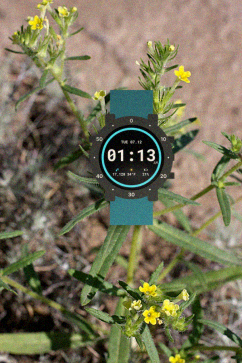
1:13
